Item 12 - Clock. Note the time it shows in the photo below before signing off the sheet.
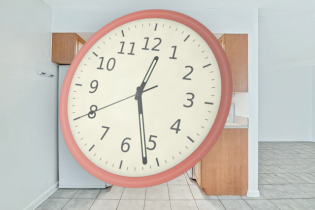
12:26:40
